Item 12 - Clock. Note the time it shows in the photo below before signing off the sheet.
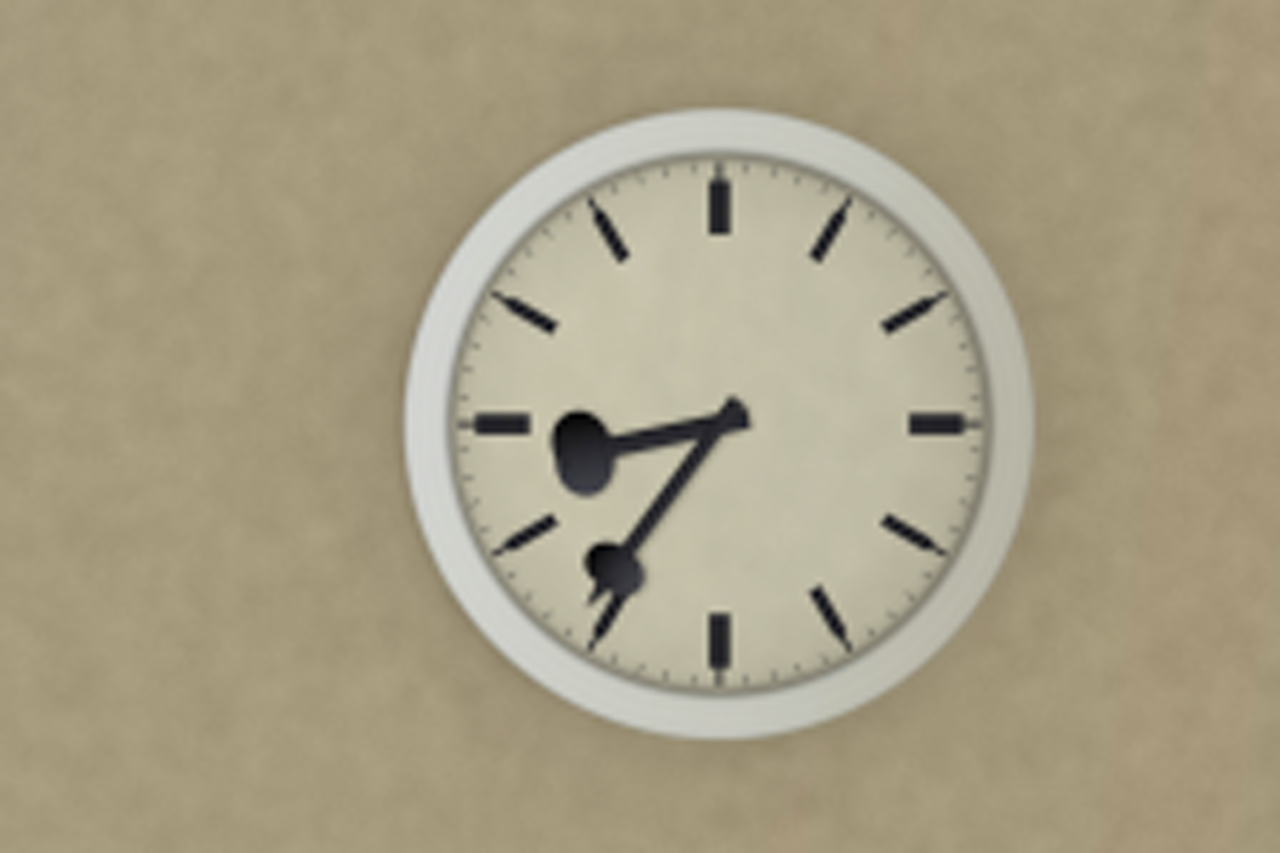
8:36
